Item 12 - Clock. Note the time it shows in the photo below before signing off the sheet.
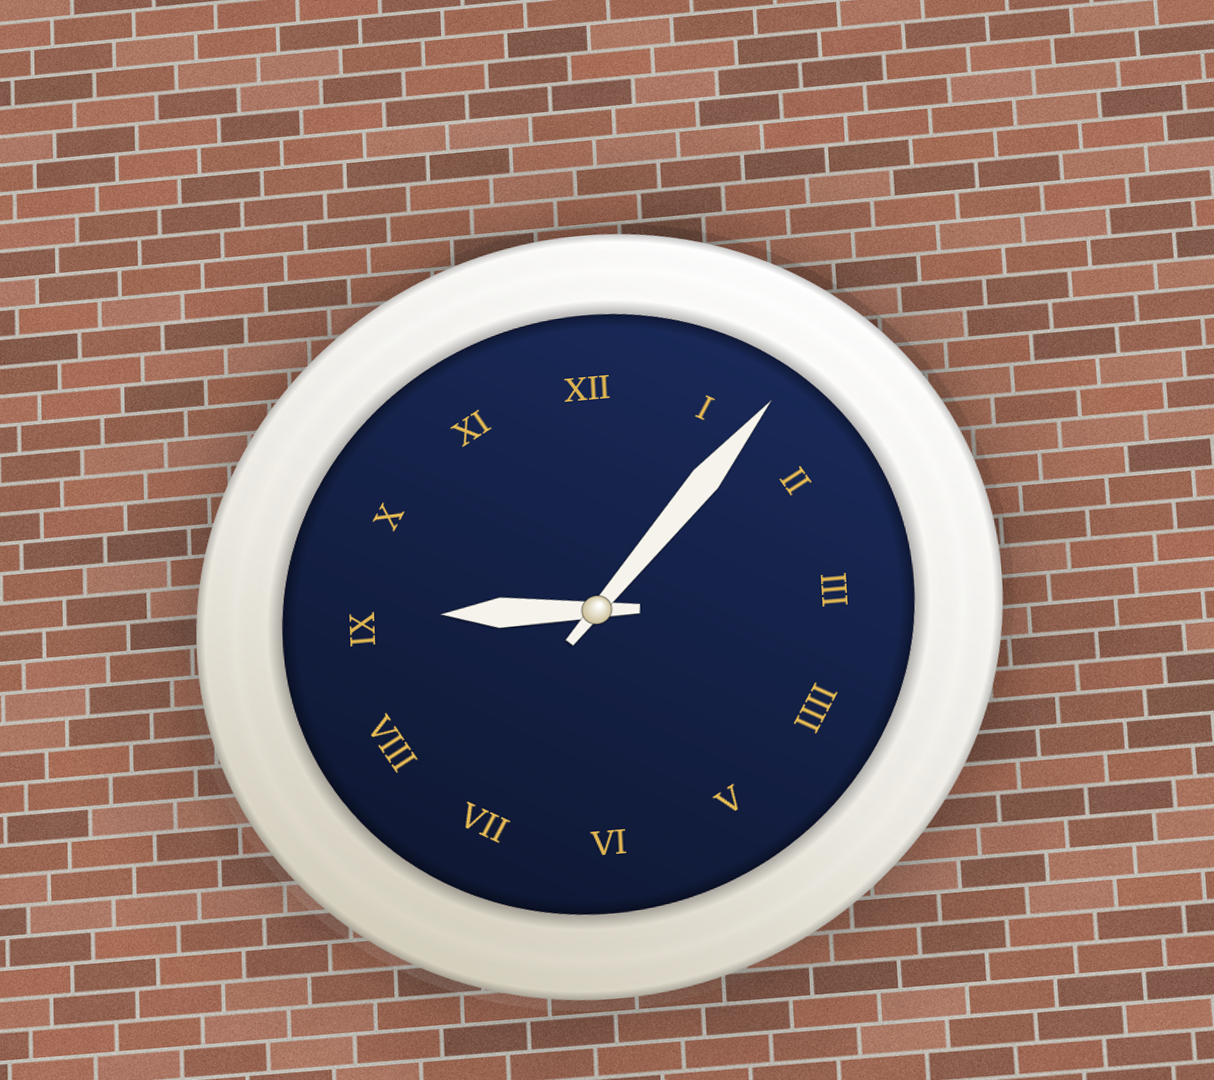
9:07
